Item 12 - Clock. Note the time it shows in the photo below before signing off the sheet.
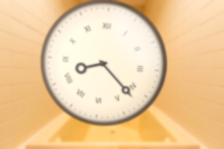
8:22
